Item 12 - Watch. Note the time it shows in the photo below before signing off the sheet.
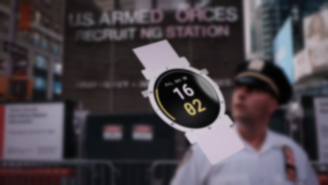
16:02
